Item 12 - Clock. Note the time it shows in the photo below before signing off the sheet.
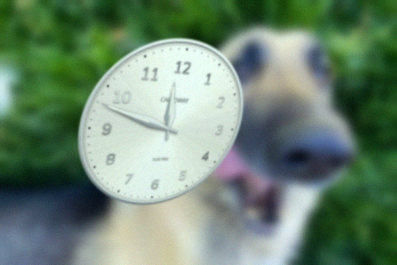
11:48
